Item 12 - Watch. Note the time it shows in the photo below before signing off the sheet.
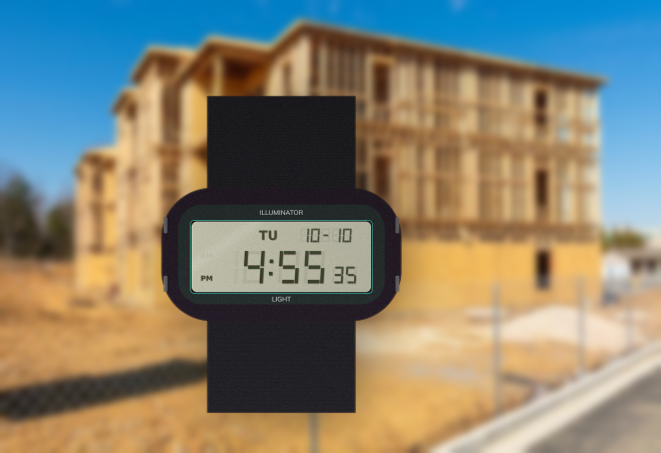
4:55:35
